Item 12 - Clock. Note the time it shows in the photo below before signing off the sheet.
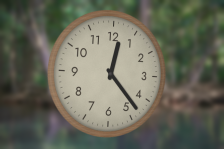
12:23
